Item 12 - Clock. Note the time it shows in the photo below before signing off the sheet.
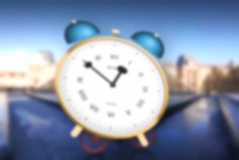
12:51
